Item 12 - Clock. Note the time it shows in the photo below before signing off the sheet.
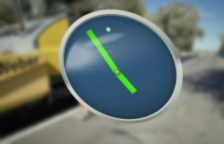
4:56
